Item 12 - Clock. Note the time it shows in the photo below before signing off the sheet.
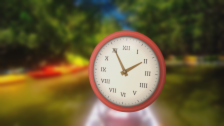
1:55
